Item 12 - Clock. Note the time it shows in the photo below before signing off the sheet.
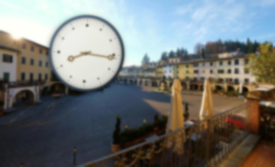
8:16
